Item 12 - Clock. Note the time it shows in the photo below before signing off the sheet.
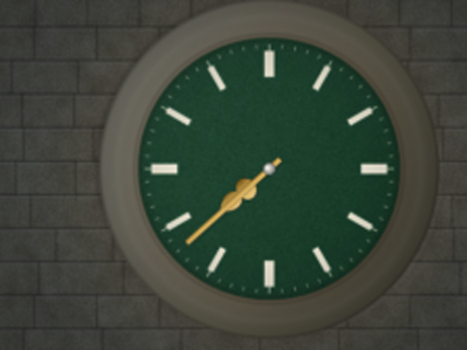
7:38
